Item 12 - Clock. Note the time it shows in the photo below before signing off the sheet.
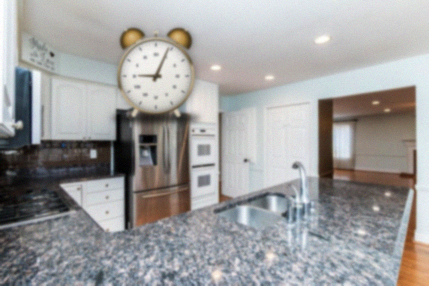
9:04
